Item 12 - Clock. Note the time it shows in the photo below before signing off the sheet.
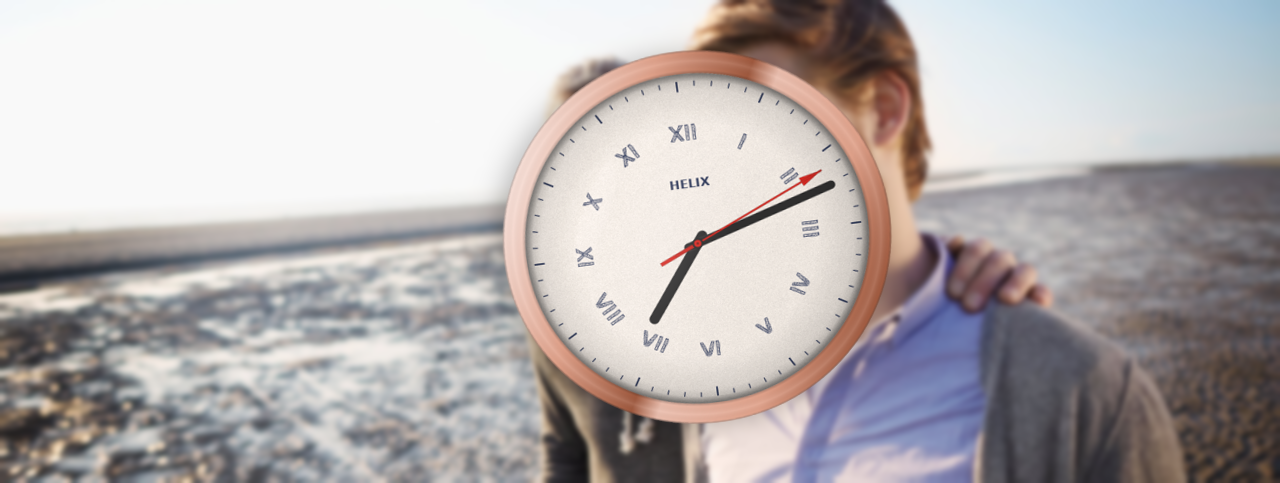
7:12:11
